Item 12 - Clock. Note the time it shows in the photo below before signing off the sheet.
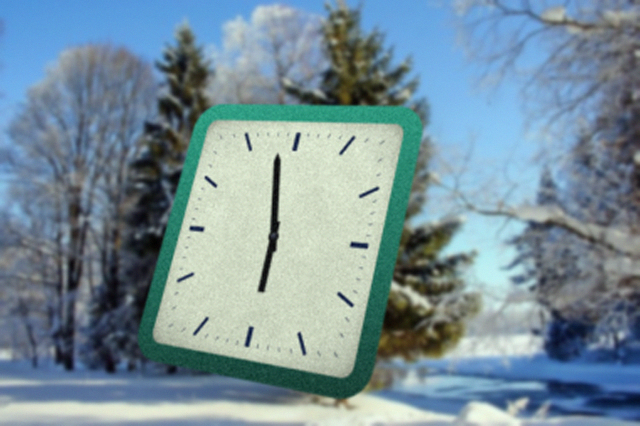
5:58
